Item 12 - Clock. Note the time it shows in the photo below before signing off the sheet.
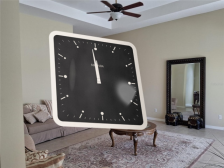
11:59
